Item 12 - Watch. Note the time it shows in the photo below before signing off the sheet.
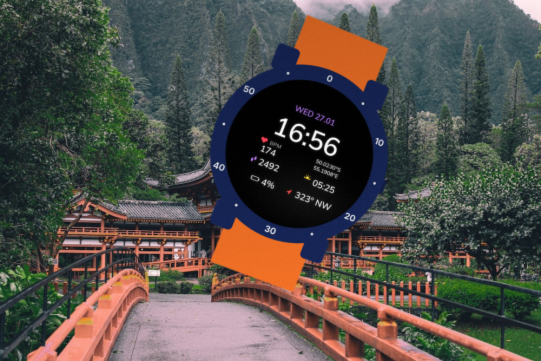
16:56
